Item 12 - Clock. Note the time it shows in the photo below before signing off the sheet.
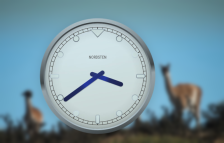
3:39
